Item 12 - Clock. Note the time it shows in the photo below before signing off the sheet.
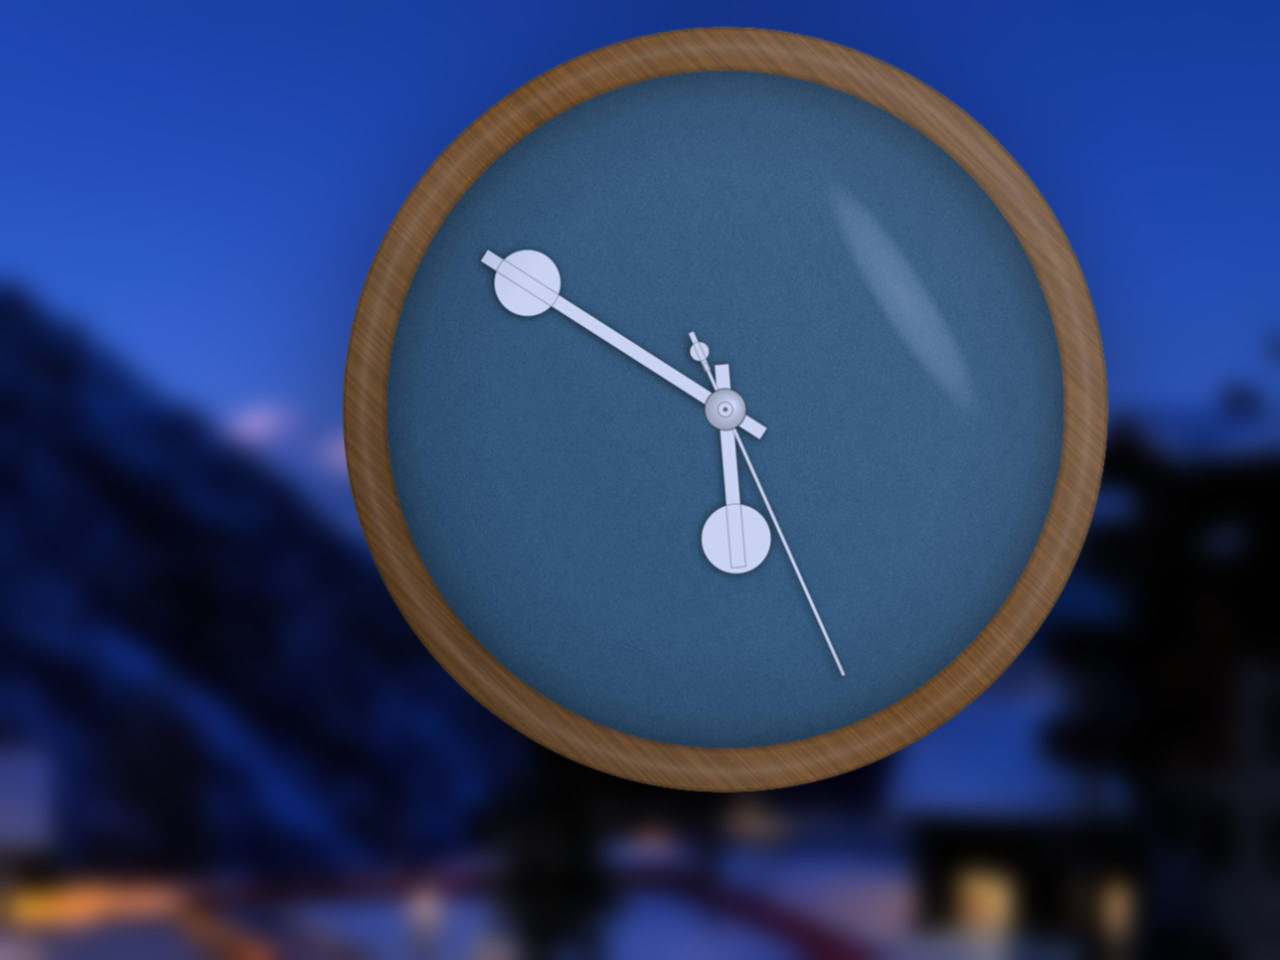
5:50:26
